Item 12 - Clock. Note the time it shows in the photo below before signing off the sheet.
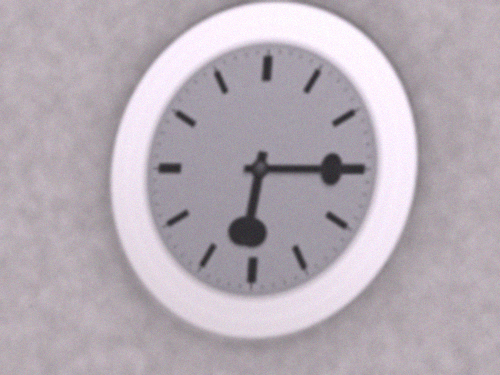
6:15
